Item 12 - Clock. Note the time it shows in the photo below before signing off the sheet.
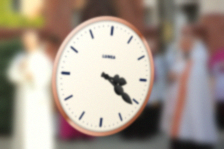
3:21
